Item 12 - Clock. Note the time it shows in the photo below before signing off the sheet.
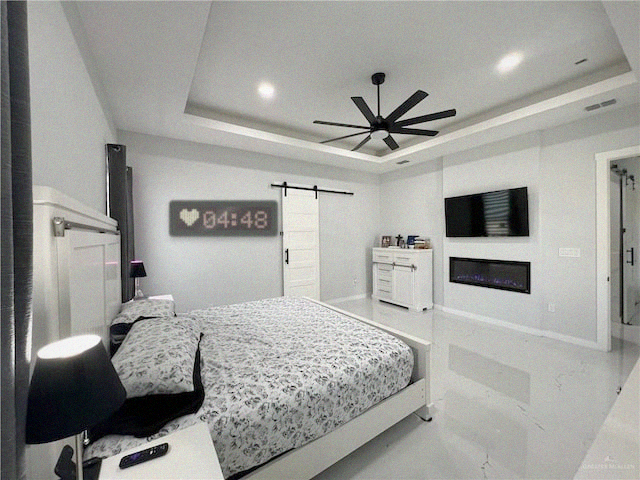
4:48
